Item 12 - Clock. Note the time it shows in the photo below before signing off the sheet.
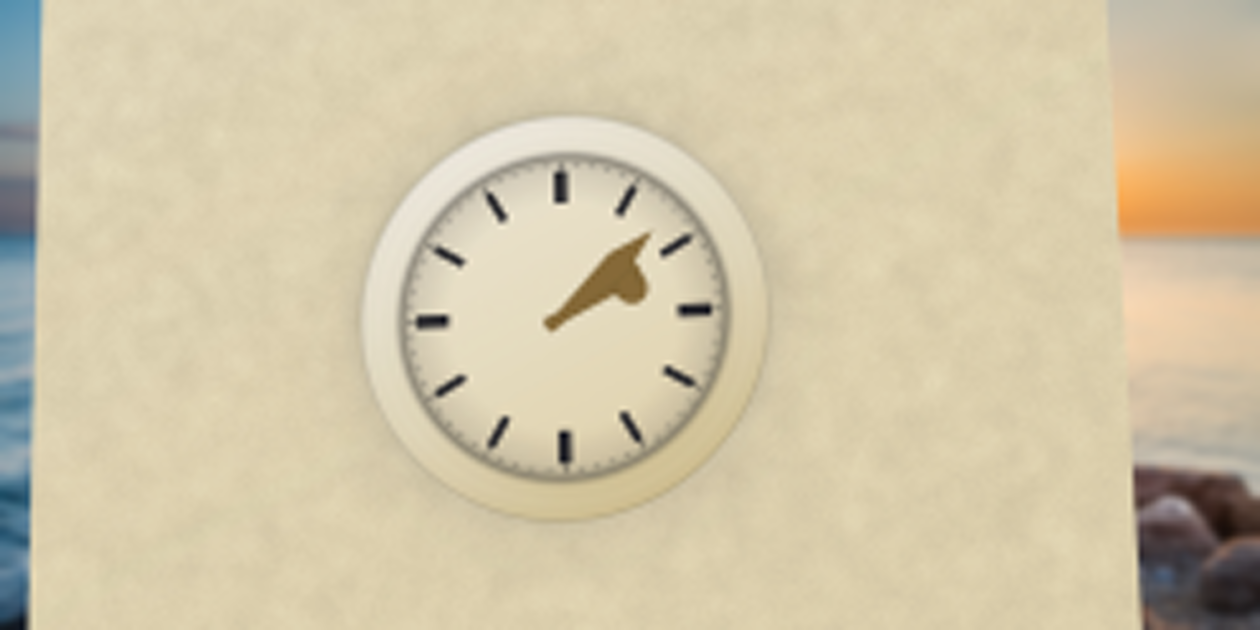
2:08
